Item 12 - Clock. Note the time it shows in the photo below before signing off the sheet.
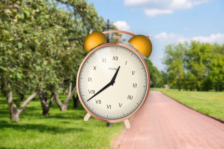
12:38
